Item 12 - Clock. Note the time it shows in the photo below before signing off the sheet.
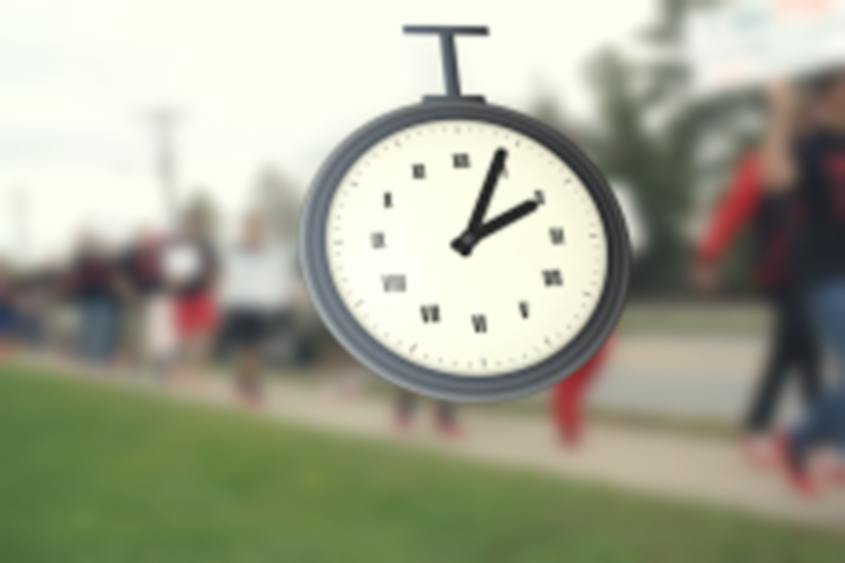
2:04
